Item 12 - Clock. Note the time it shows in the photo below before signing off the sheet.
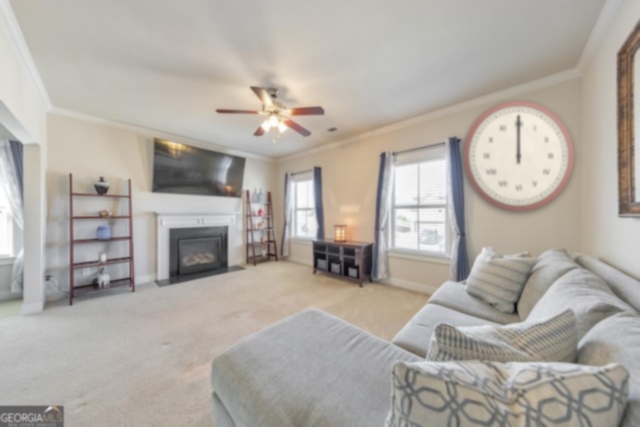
12:00
